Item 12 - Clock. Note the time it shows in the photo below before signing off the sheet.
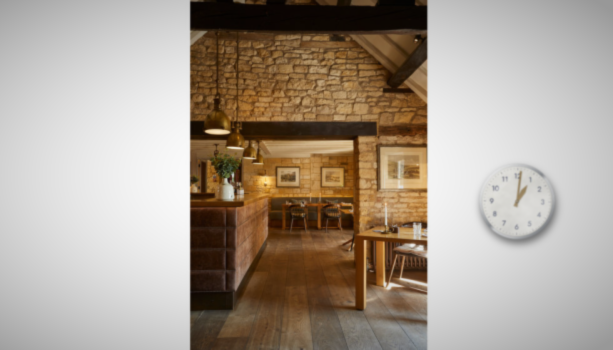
1:01
